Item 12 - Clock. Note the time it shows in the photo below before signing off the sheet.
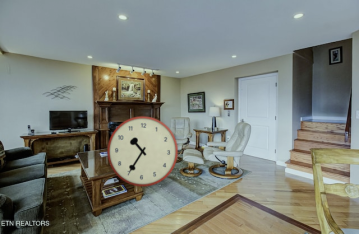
10:35
